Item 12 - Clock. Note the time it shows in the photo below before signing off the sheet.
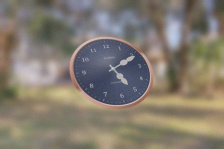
5:11
